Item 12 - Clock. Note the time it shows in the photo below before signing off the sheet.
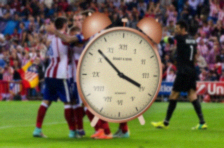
3:52
